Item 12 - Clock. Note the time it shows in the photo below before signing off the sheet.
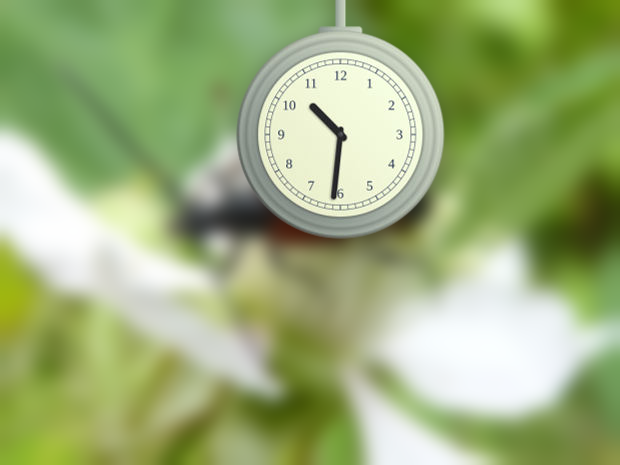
10:31
